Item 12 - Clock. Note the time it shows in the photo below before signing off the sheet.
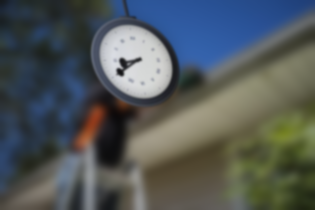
8:40
